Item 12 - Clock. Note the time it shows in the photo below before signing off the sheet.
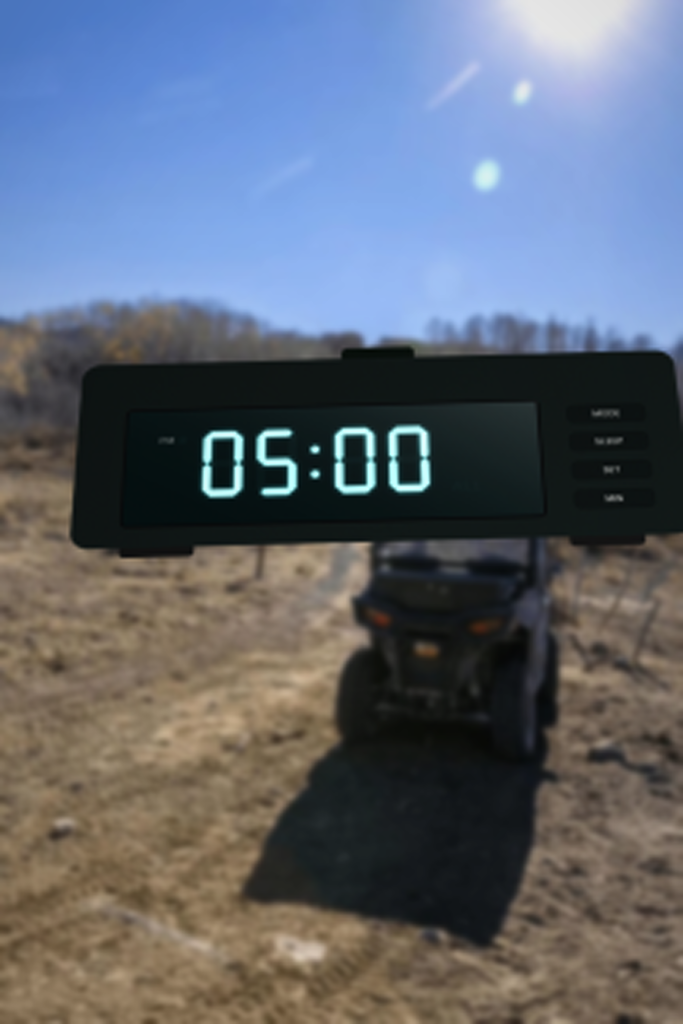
5:00
